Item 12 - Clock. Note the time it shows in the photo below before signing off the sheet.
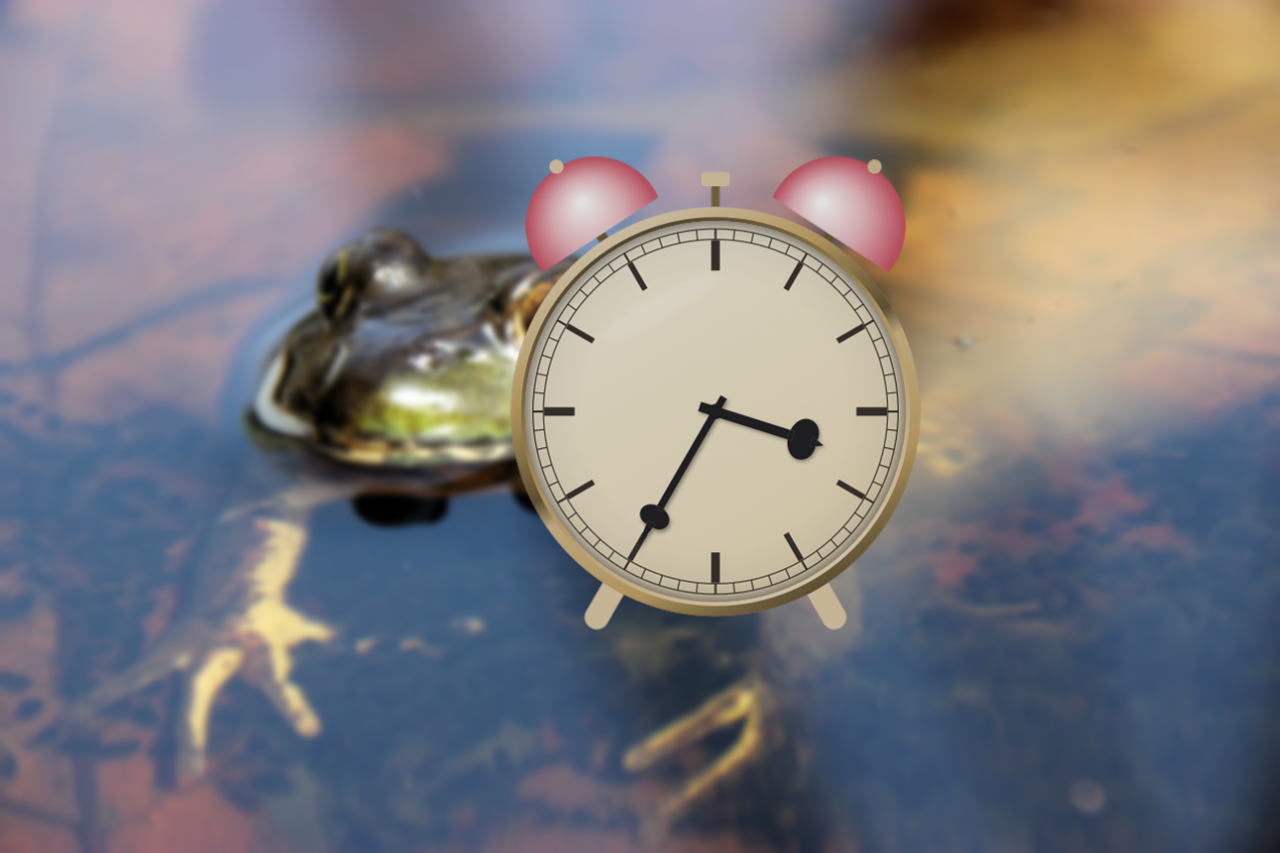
3:35
